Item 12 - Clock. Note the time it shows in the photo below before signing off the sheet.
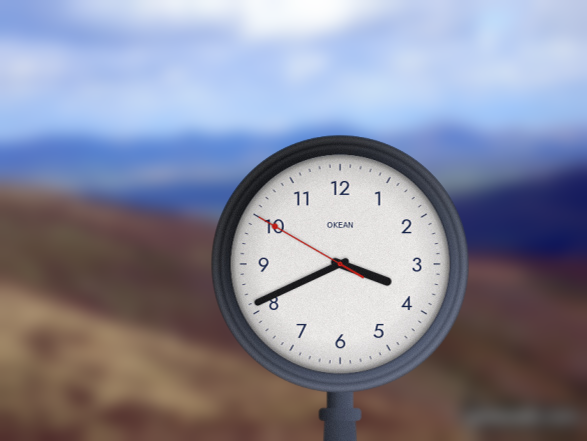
3:40:50
